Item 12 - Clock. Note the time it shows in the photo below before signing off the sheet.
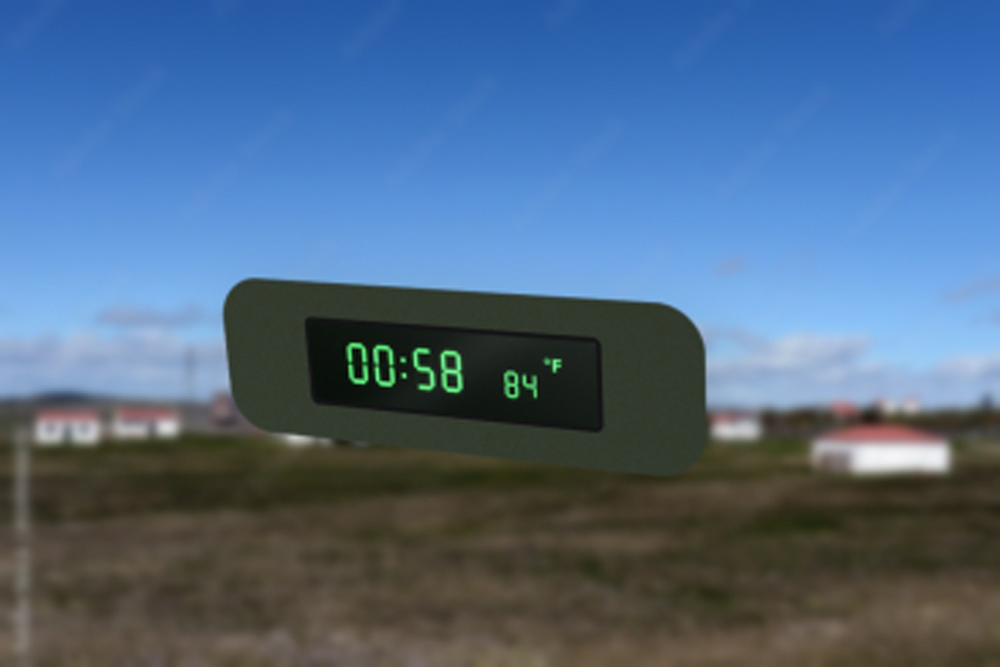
0:58
